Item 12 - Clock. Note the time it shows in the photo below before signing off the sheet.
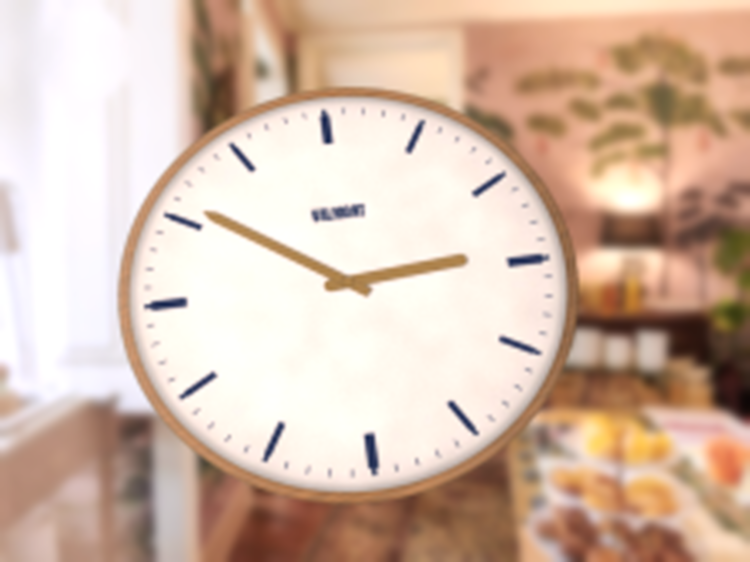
2:51
